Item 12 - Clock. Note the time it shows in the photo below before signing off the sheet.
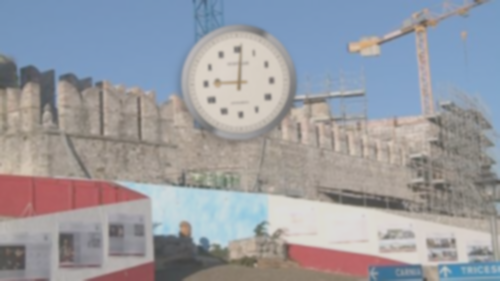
9:01
